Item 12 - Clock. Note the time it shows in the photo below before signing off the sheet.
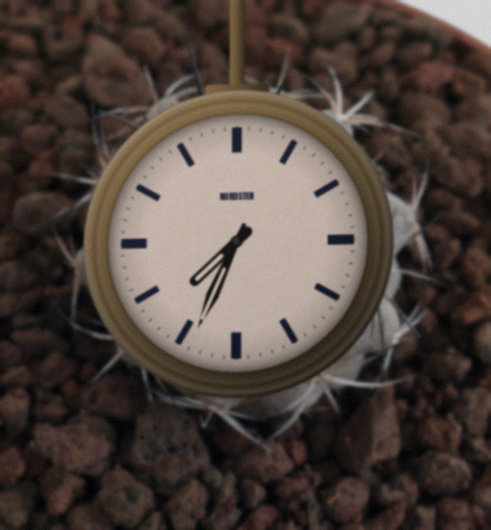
7:34
